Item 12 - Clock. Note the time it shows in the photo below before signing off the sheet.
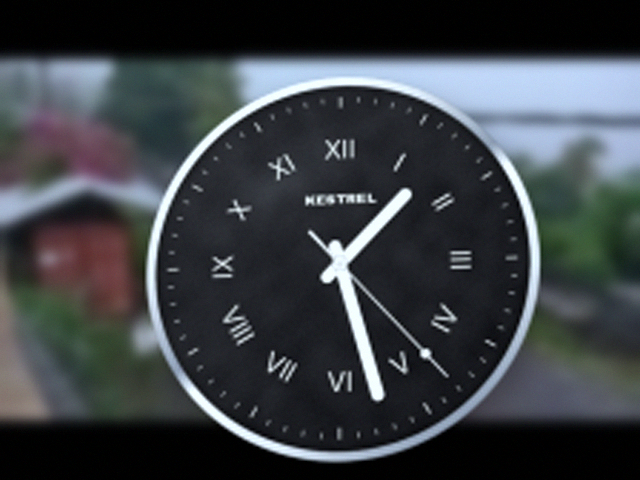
1:27:23
